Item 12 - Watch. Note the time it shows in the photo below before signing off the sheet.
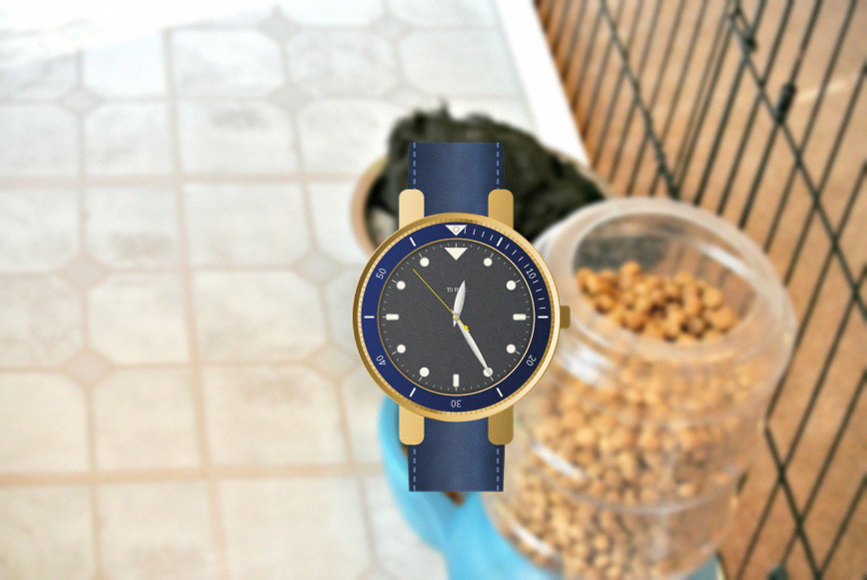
12:24:53
